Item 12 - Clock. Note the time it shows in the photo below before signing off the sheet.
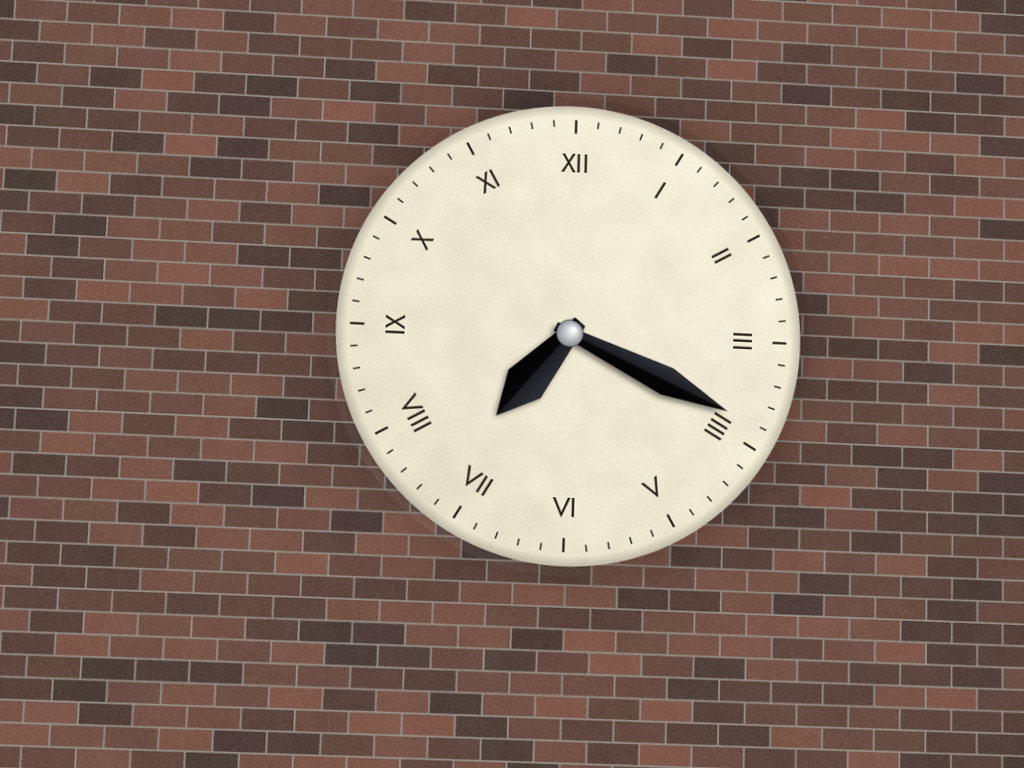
7:19
